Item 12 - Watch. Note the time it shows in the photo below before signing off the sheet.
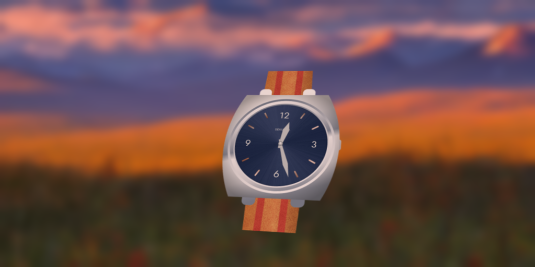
12:27
